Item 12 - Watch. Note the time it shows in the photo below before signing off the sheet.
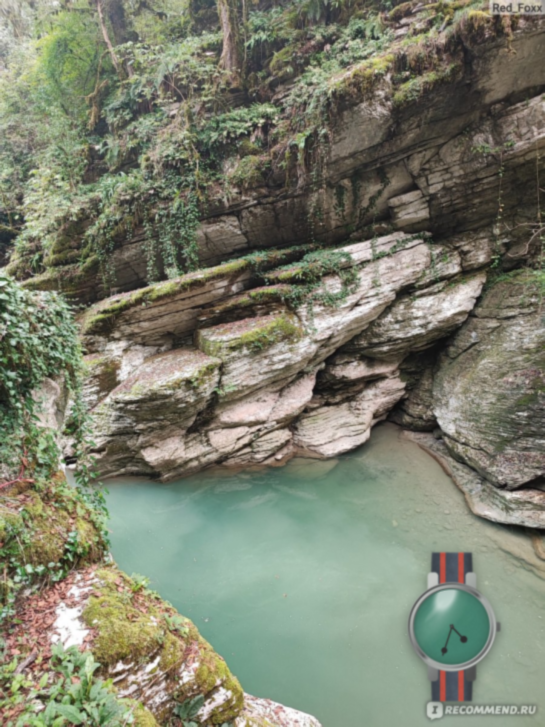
4:33
